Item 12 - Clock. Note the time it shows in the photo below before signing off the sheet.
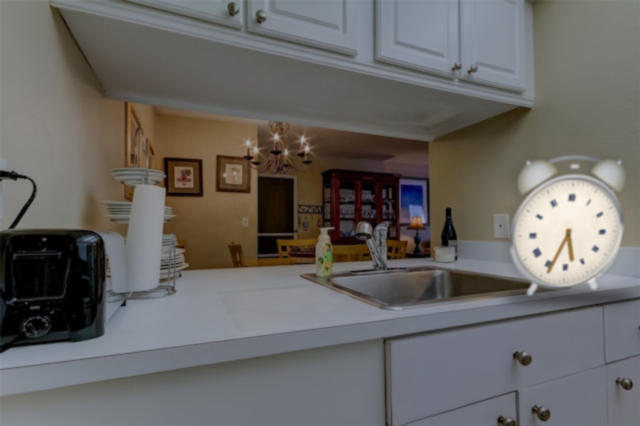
5:34
